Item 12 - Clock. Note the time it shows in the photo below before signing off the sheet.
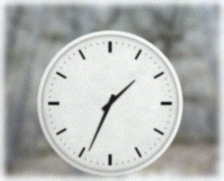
1:34
